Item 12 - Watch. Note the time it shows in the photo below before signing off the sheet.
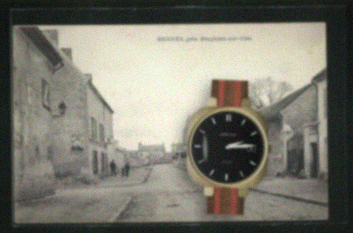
2:14
